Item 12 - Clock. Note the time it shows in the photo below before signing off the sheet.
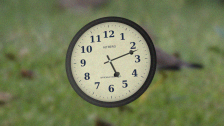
5:12
